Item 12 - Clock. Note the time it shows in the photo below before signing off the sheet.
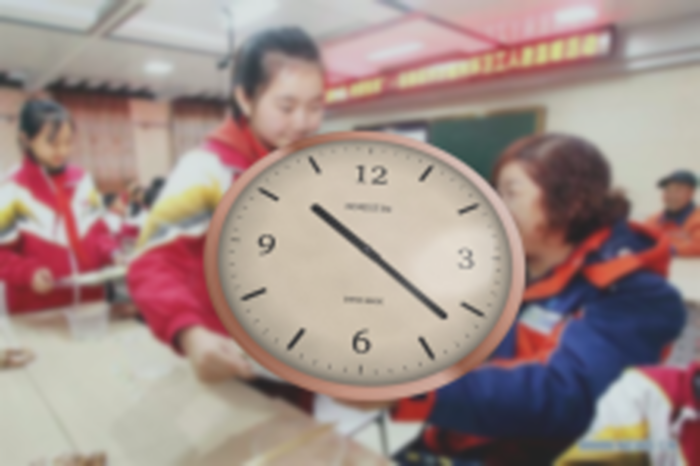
10:22
